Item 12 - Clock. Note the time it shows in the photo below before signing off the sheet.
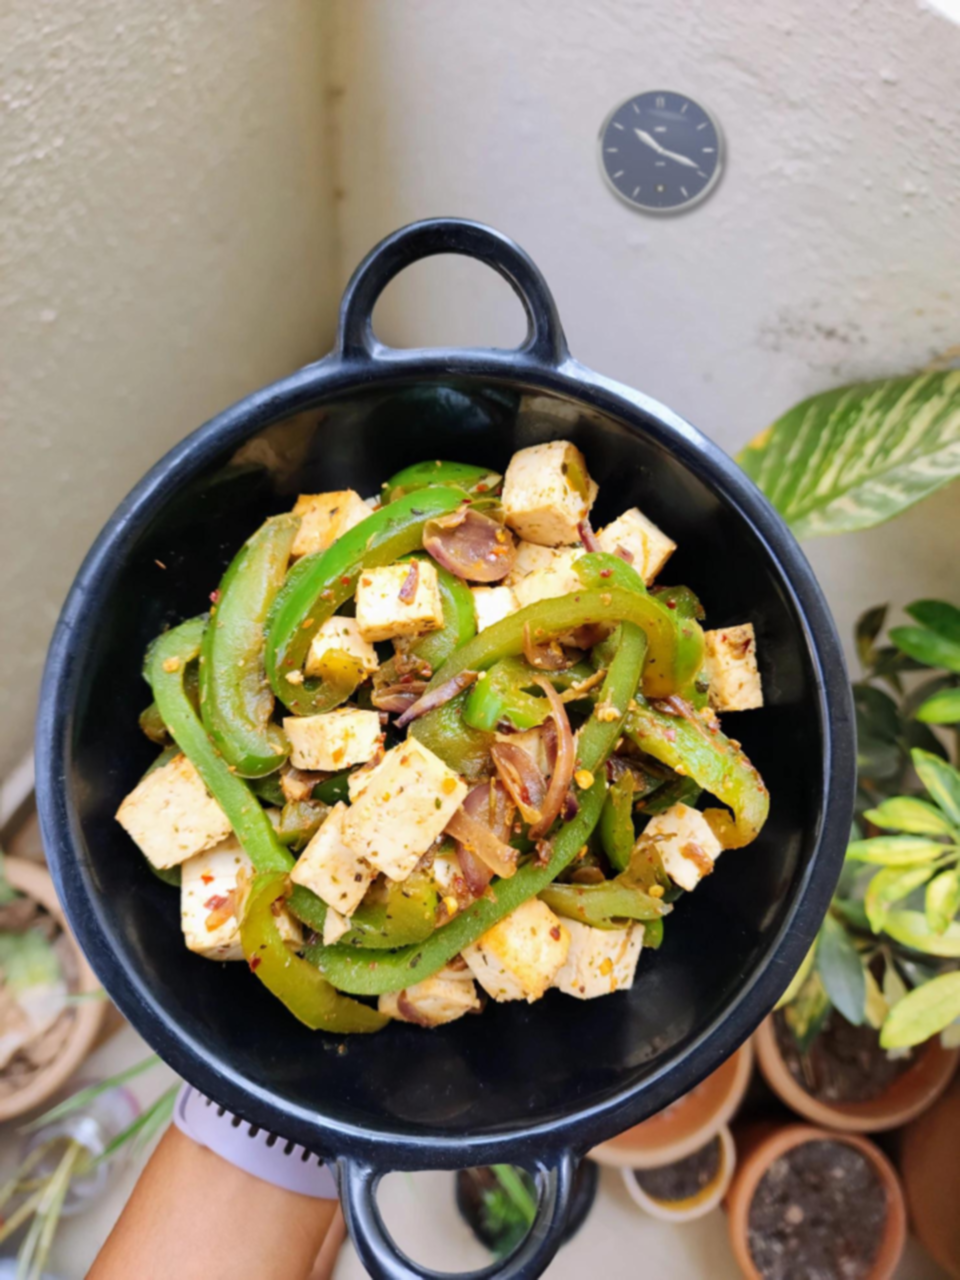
10:19
